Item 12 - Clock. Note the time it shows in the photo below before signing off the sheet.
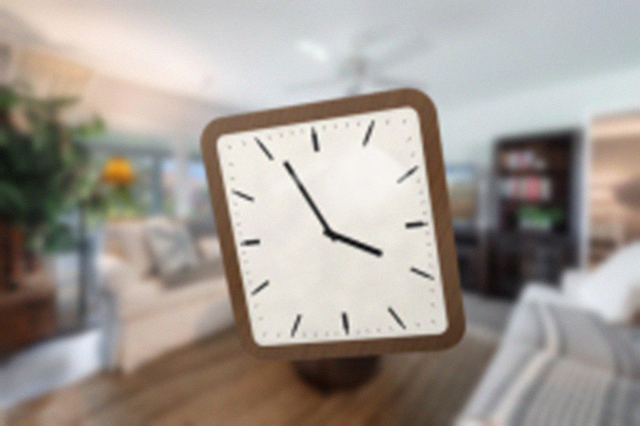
3:56
